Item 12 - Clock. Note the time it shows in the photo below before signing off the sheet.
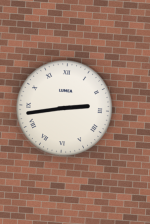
2:43
